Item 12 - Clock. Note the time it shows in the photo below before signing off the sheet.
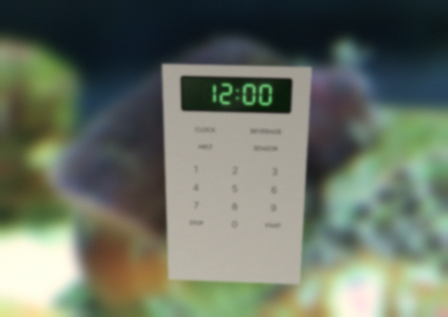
12:00
